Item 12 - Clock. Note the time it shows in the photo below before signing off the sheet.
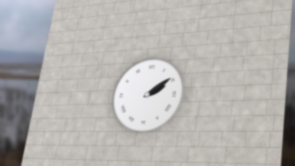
2:09
